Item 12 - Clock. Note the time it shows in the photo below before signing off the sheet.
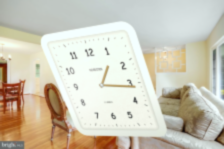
1:16
